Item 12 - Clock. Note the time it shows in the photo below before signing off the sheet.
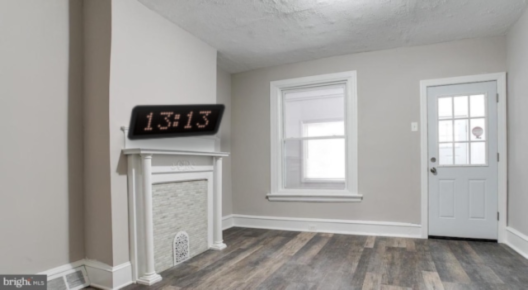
13:13
